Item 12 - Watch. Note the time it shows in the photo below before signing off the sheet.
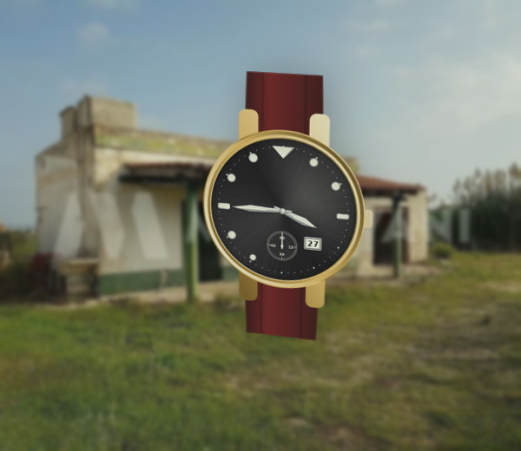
3:45
